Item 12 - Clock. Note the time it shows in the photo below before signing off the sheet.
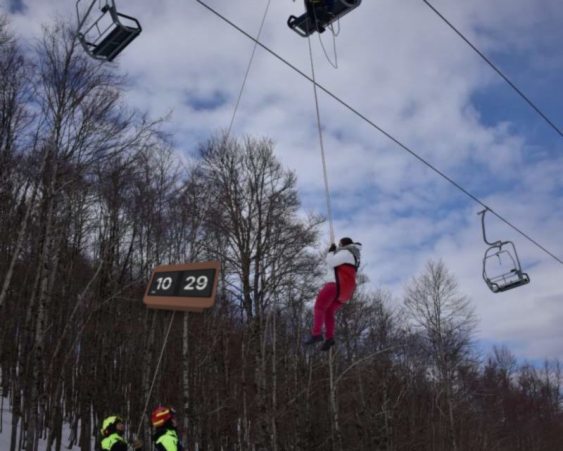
10:29
